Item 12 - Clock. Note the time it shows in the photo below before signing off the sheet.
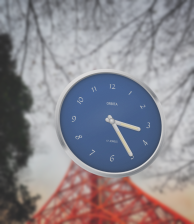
3:25
